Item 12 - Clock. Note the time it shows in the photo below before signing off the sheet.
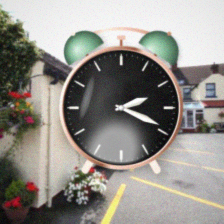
2:19
